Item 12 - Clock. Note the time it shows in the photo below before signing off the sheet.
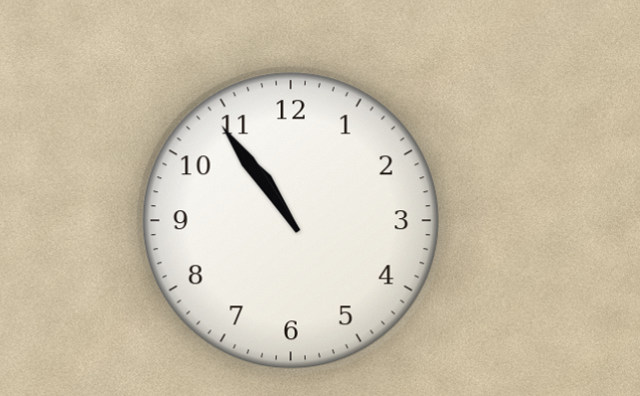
10:54
